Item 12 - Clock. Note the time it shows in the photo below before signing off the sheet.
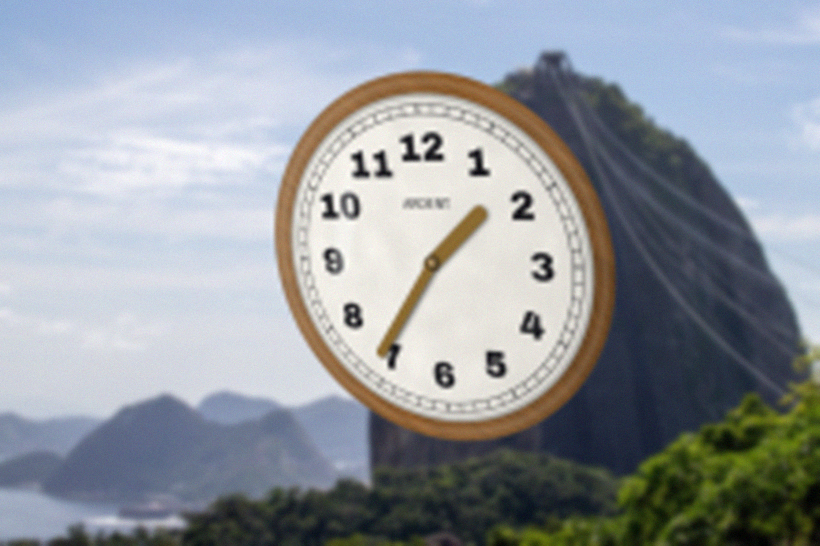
1:36
